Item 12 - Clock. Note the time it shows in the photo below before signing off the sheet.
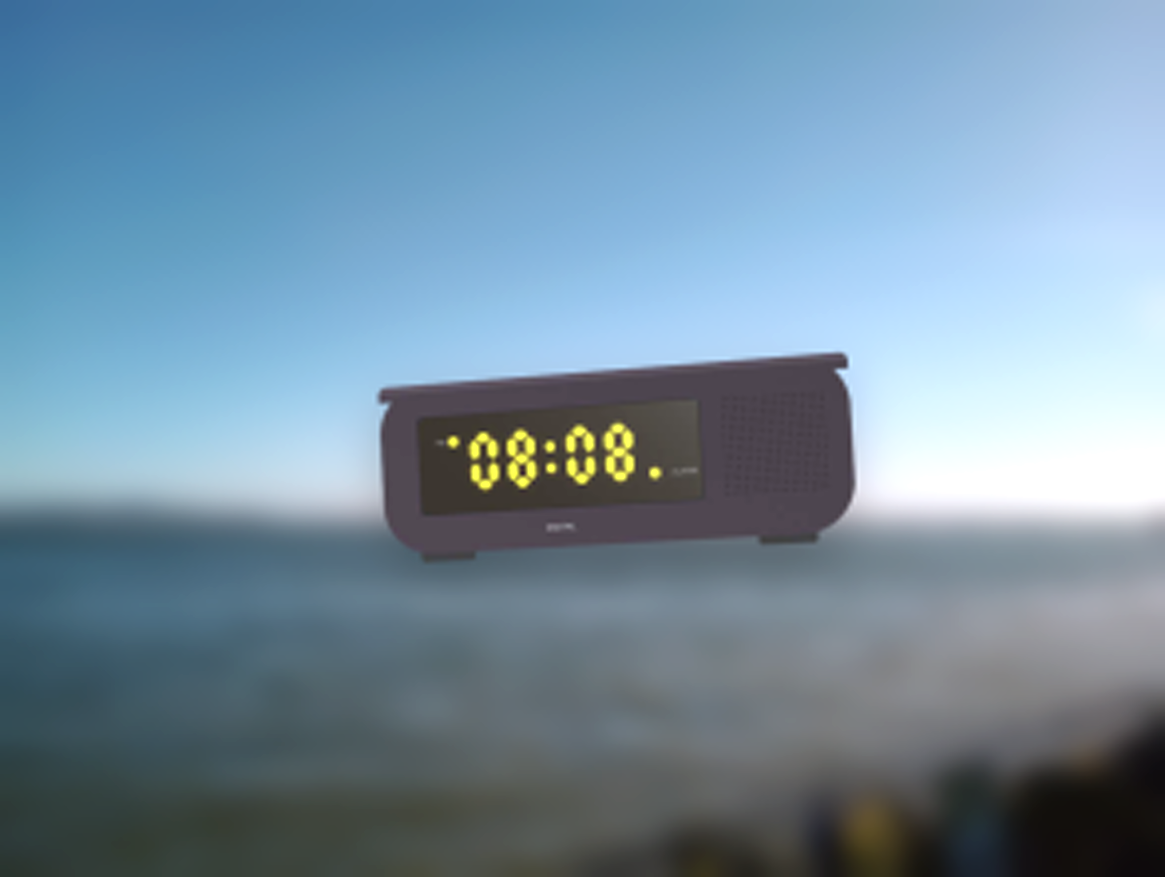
8:08
